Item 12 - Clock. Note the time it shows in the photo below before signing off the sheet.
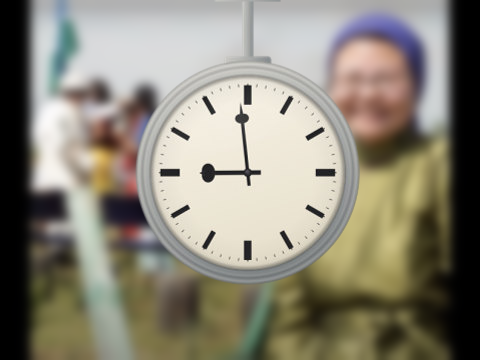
8:59
